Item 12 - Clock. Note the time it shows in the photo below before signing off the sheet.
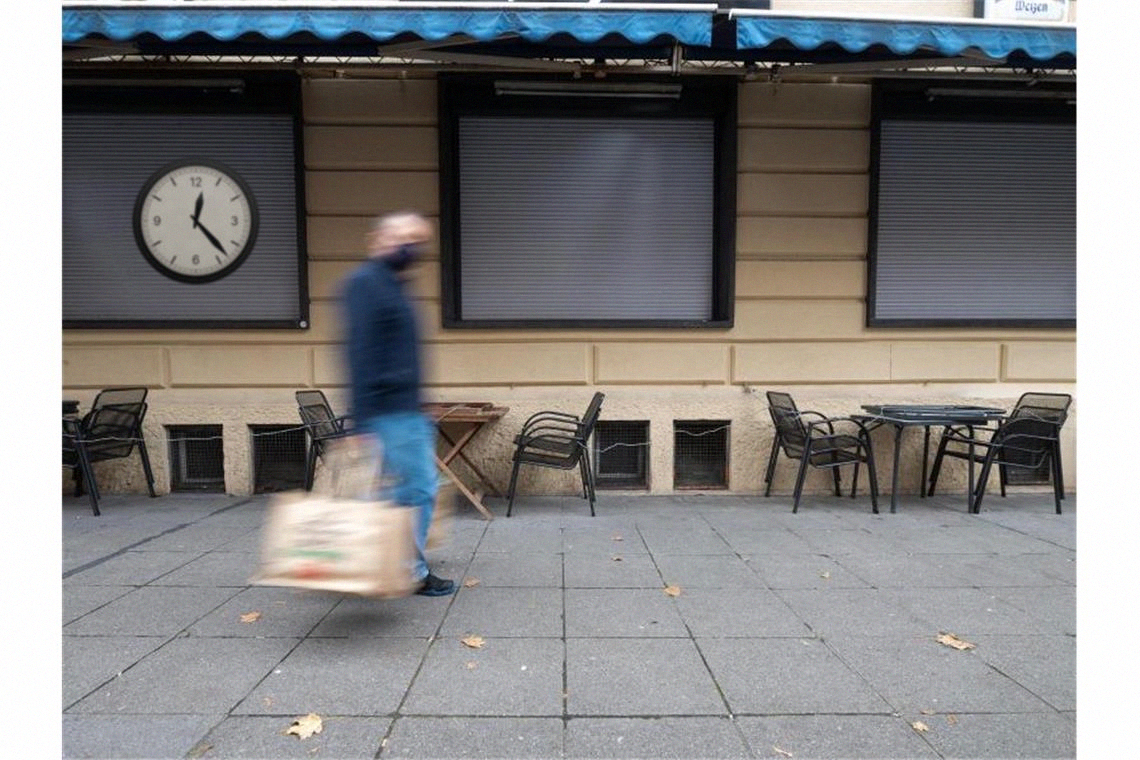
12:23
